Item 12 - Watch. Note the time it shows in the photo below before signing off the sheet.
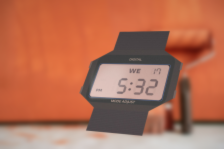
5:32
